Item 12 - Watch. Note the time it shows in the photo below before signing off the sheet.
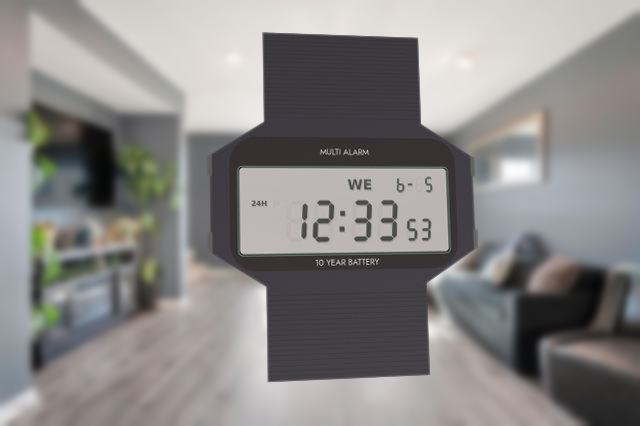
12:33:53
